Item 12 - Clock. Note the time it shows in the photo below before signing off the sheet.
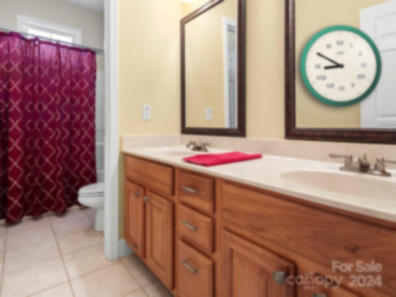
8:50
